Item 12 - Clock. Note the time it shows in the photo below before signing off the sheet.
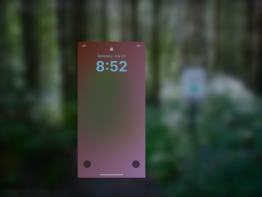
8:52
